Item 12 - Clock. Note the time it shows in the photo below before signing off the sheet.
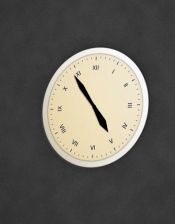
4:54
